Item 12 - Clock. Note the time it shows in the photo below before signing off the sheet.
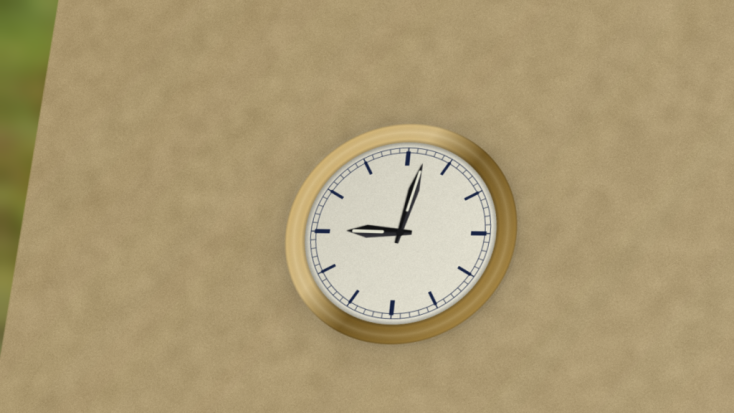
9:02
